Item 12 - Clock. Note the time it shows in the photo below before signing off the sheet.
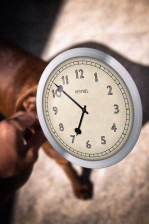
6:52
